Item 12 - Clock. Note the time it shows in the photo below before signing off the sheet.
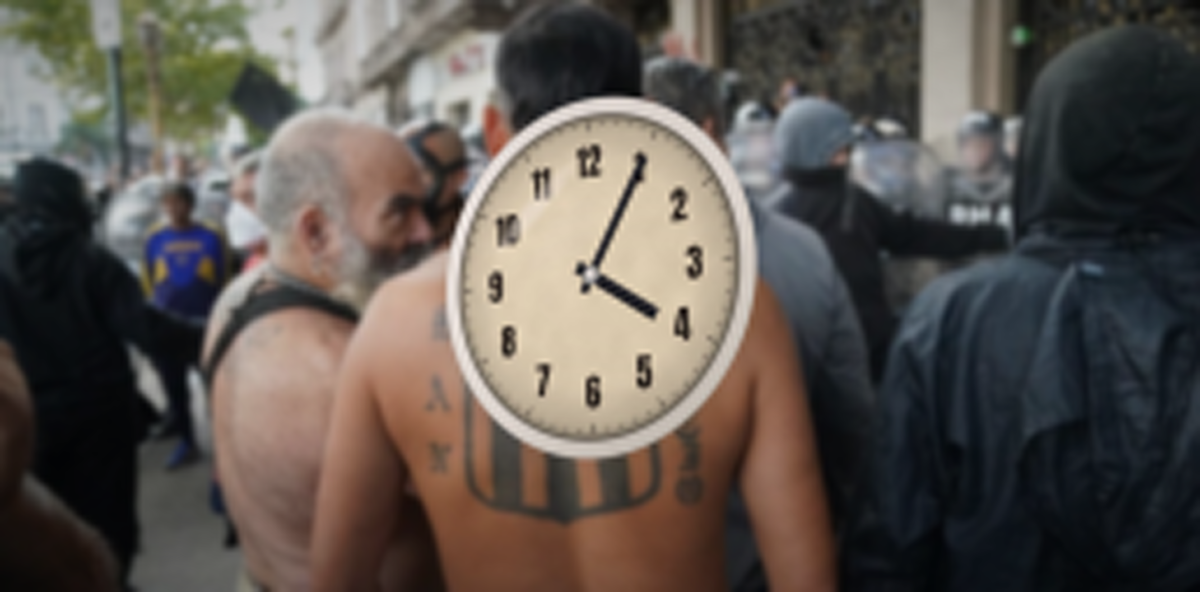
4:05
